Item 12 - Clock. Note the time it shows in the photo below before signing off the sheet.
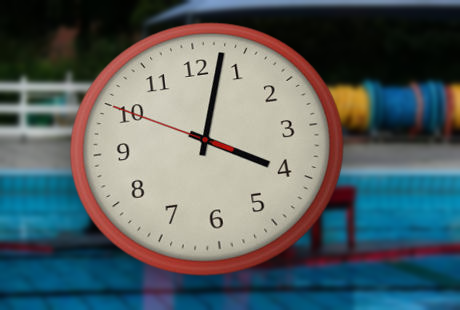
4:02:50
